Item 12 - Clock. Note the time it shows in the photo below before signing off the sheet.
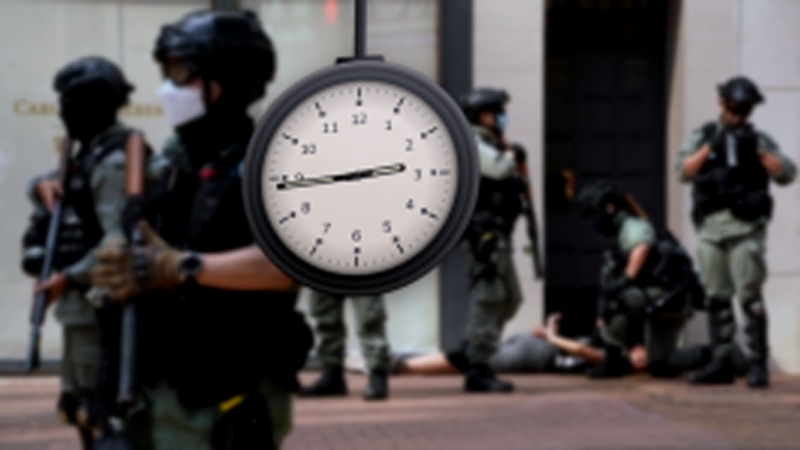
2:44
